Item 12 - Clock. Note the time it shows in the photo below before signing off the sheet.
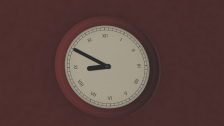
8:50
